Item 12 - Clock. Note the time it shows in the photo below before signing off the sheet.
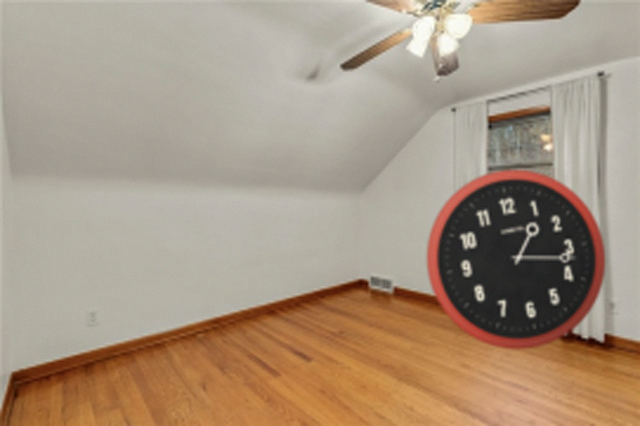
1:17
